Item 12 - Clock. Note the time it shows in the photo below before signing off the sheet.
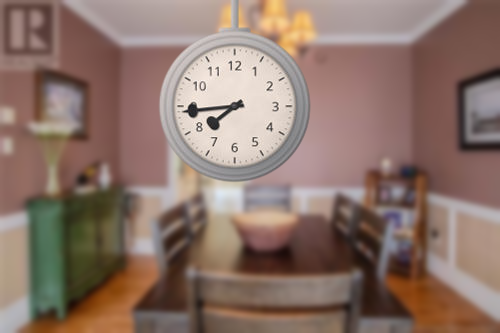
7:44
